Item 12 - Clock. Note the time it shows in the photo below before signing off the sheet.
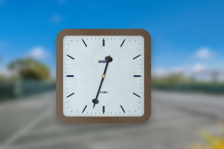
12:33
